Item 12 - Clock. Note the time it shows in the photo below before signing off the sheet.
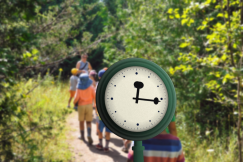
12:16
